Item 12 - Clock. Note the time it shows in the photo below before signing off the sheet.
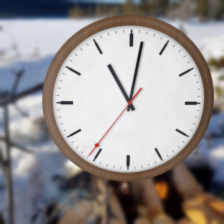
11:01:36
